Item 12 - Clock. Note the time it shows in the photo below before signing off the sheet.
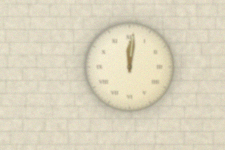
12:01
